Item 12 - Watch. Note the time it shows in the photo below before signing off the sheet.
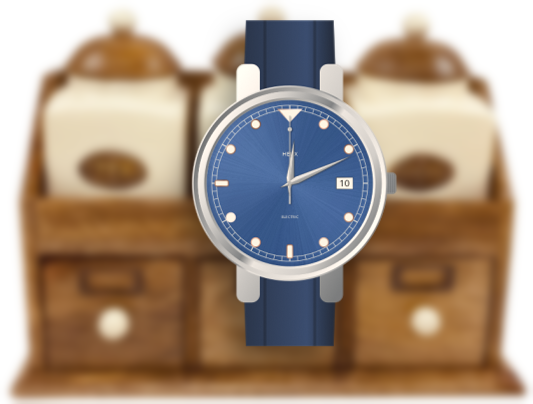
12:11:00
